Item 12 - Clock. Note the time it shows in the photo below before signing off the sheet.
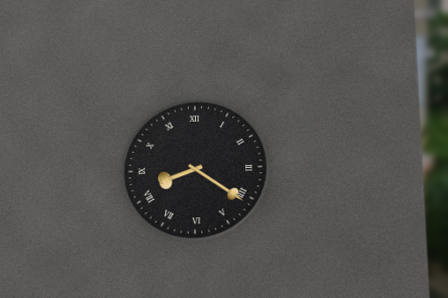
8:21
